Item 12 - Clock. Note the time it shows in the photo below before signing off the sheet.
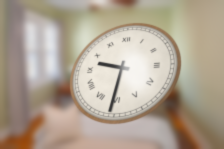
9:31
